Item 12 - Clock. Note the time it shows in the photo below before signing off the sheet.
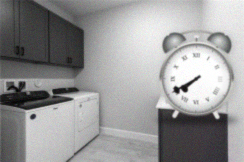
7:40
